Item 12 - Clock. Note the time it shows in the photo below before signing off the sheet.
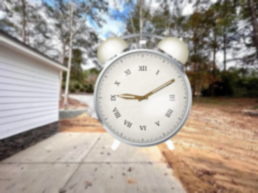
9:10
